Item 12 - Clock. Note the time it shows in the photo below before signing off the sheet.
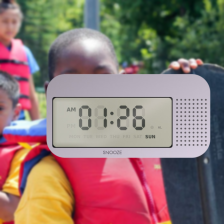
1:26
